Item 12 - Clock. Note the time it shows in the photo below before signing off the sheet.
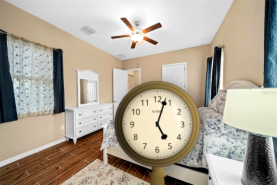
5:03
